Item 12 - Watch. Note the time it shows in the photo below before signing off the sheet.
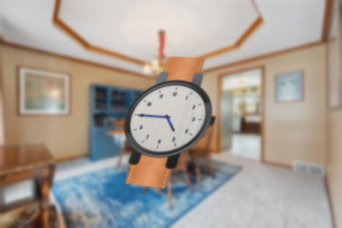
4:45
